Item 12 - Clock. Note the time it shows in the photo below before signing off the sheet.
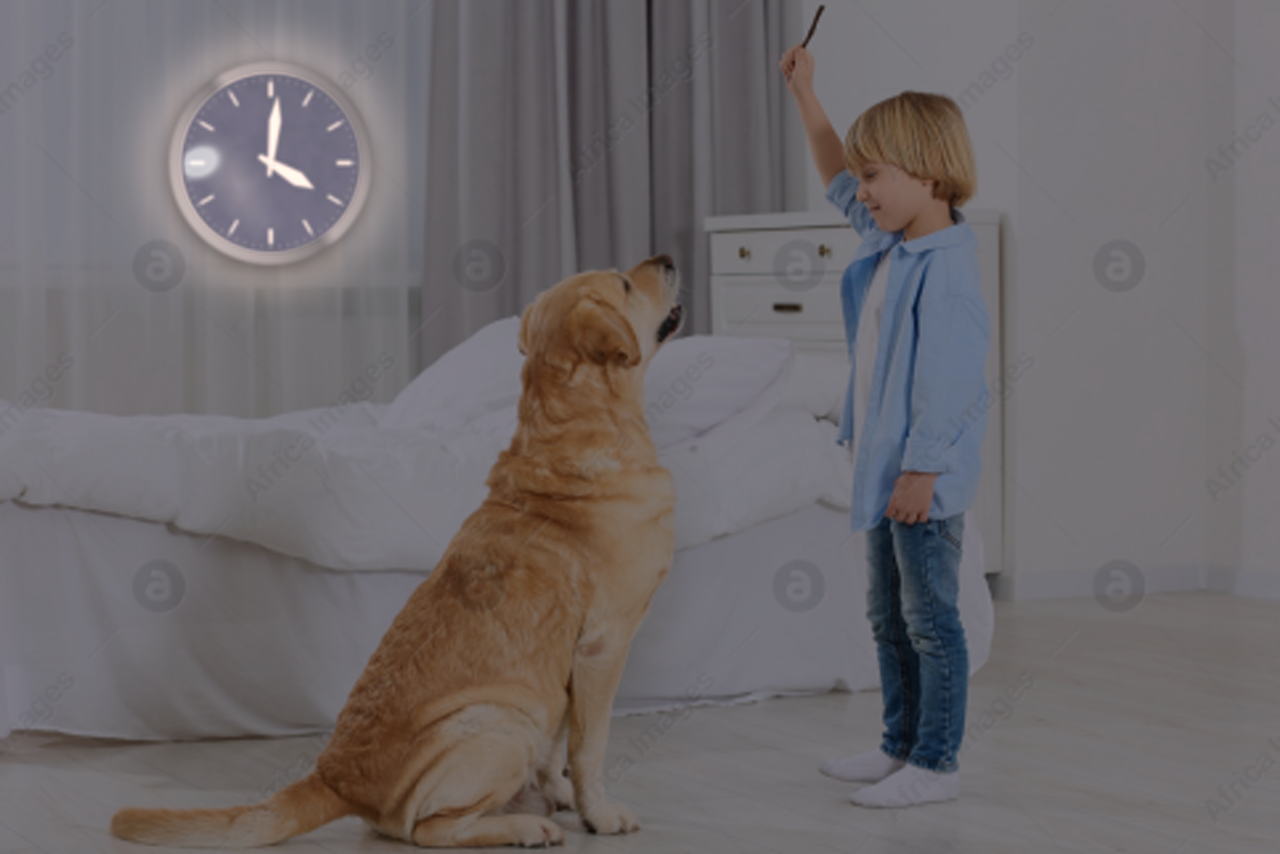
4:01
